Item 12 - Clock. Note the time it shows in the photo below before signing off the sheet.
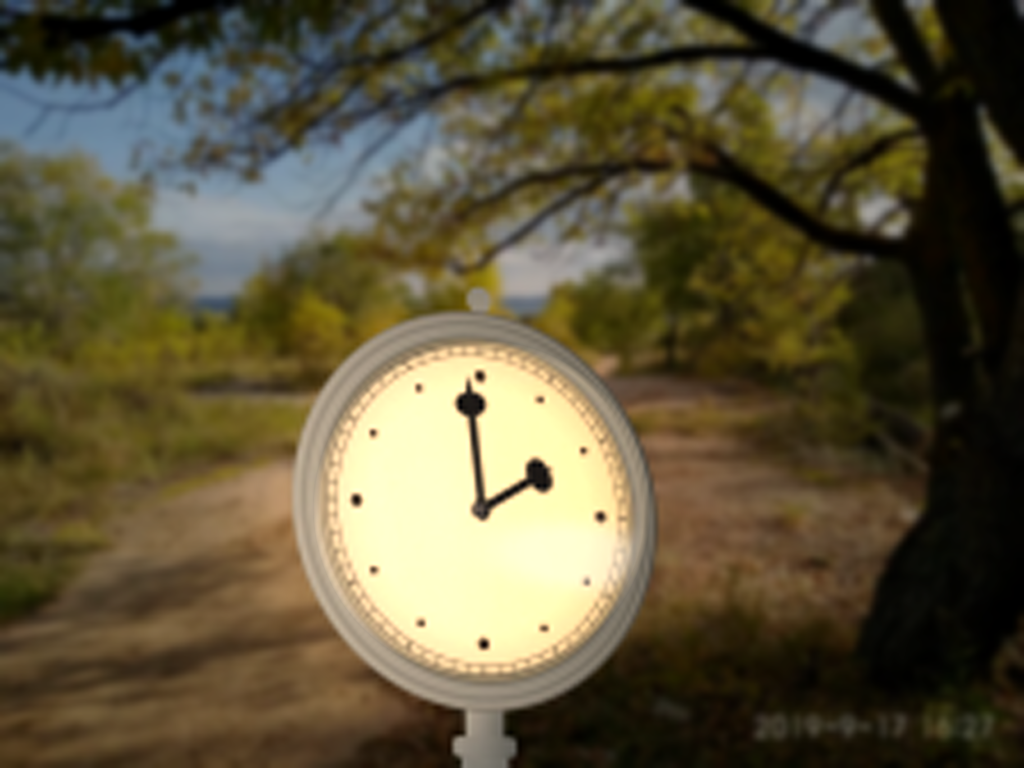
1:59
